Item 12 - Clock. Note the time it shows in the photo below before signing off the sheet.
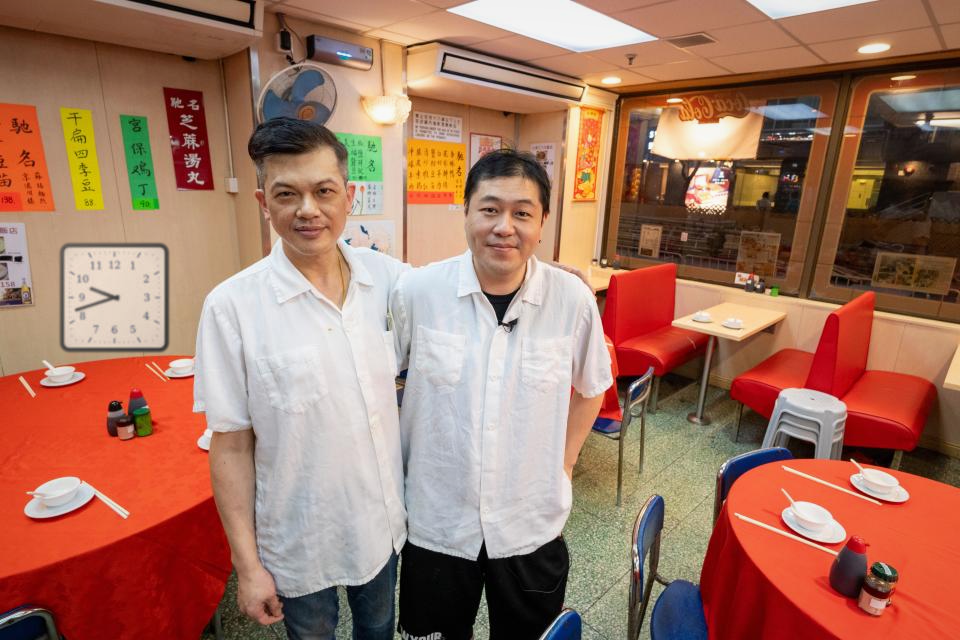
9:42
